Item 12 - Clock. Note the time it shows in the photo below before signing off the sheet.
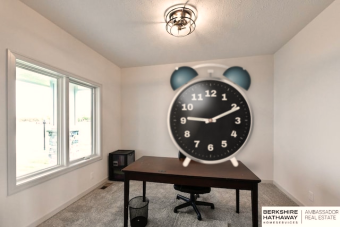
9:11
